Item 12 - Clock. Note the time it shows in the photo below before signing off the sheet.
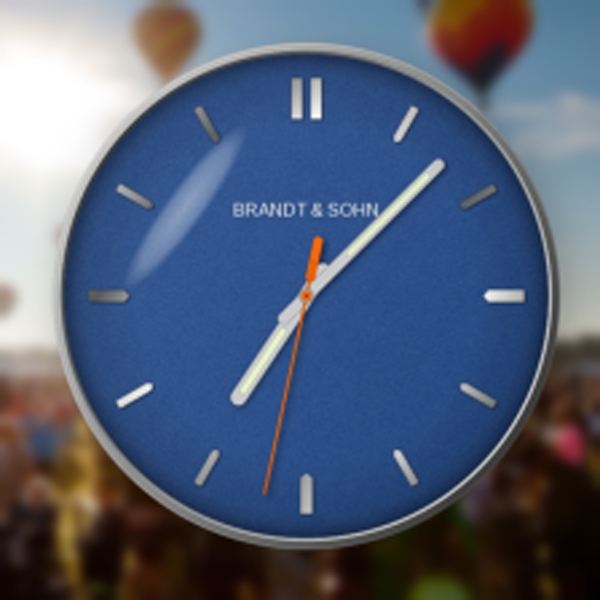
7:07:32
